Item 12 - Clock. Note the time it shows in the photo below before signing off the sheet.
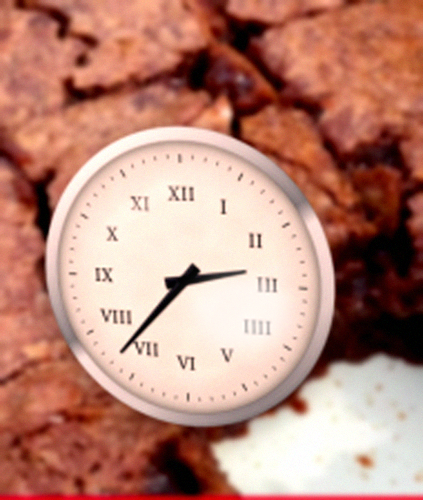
2:37
